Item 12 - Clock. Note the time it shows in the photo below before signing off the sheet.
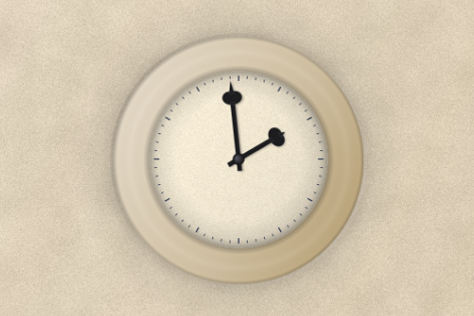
1:59
